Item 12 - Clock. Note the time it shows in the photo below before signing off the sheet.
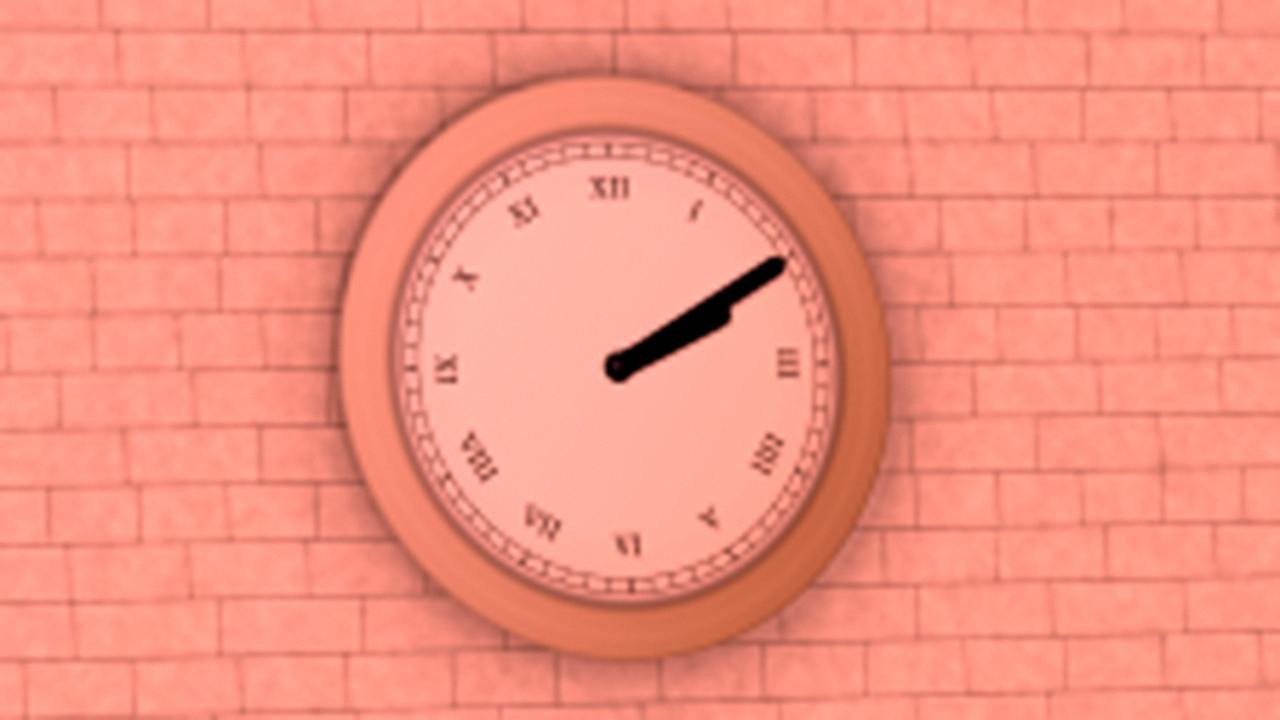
2:10
